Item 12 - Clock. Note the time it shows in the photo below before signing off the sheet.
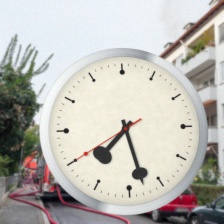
7:27:40
